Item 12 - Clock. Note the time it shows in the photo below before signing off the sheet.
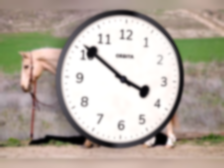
3:51
